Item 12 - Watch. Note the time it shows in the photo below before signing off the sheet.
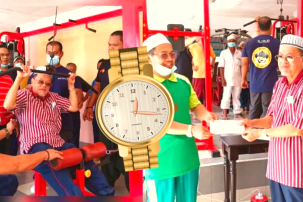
12:17
